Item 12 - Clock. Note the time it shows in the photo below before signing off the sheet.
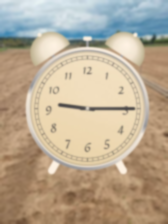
9:15
